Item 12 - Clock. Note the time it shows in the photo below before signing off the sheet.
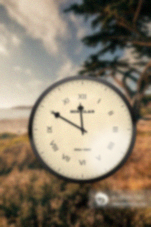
11:50
